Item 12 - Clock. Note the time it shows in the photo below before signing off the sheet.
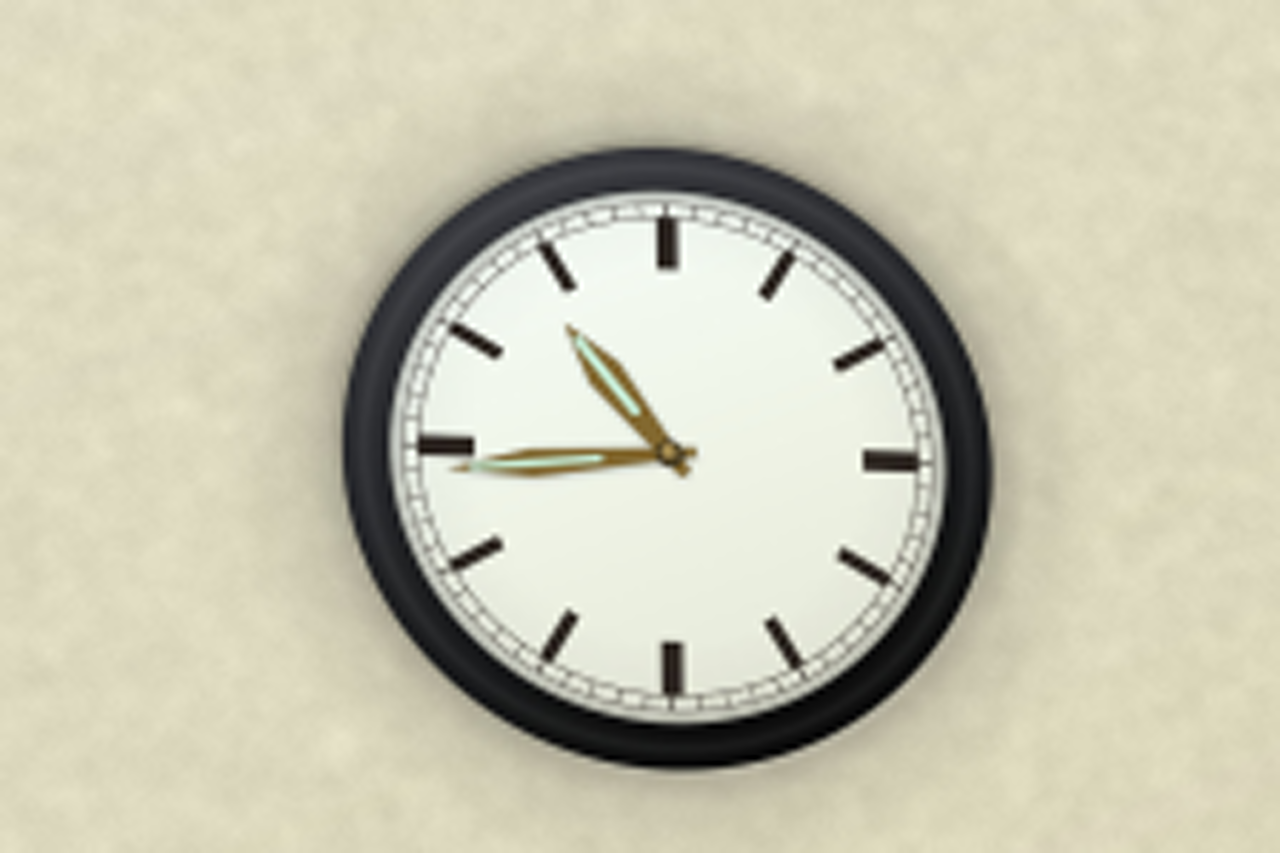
10:44
